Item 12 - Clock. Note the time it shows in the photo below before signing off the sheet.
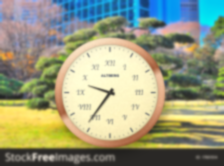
9:36
